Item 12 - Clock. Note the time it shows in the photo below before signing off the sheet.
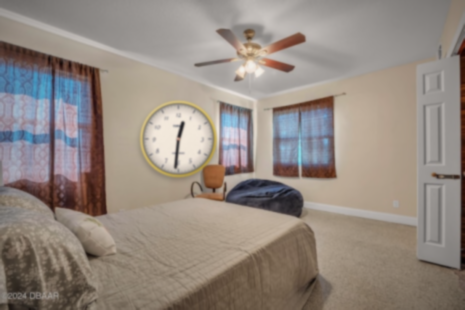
12:31
